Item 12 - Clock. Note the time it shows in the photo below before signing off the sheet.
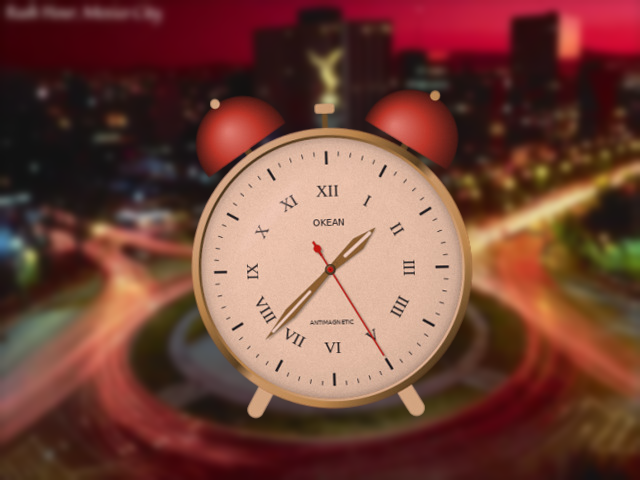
1:37:25
